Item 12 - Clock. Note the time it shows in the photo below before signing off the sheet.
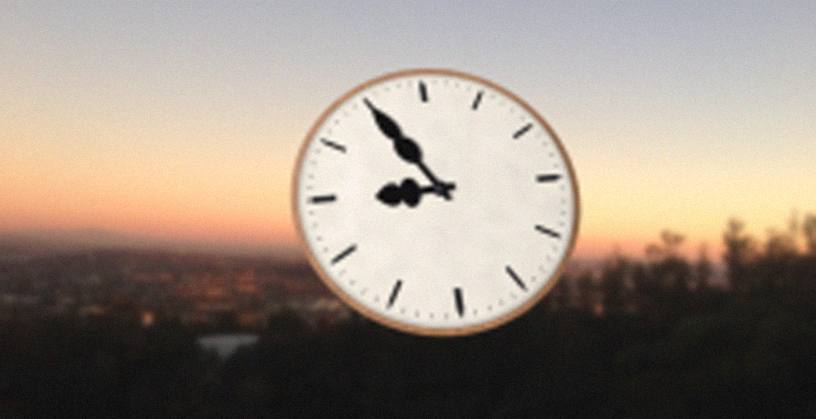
8:55
